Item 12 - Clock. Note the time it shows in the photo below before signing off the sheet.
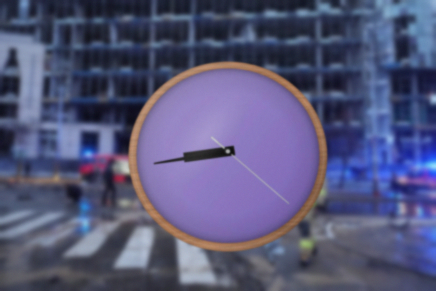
8:43:22
